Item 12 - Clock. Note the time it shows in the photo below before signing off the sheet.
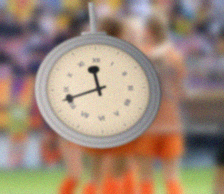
11:42
